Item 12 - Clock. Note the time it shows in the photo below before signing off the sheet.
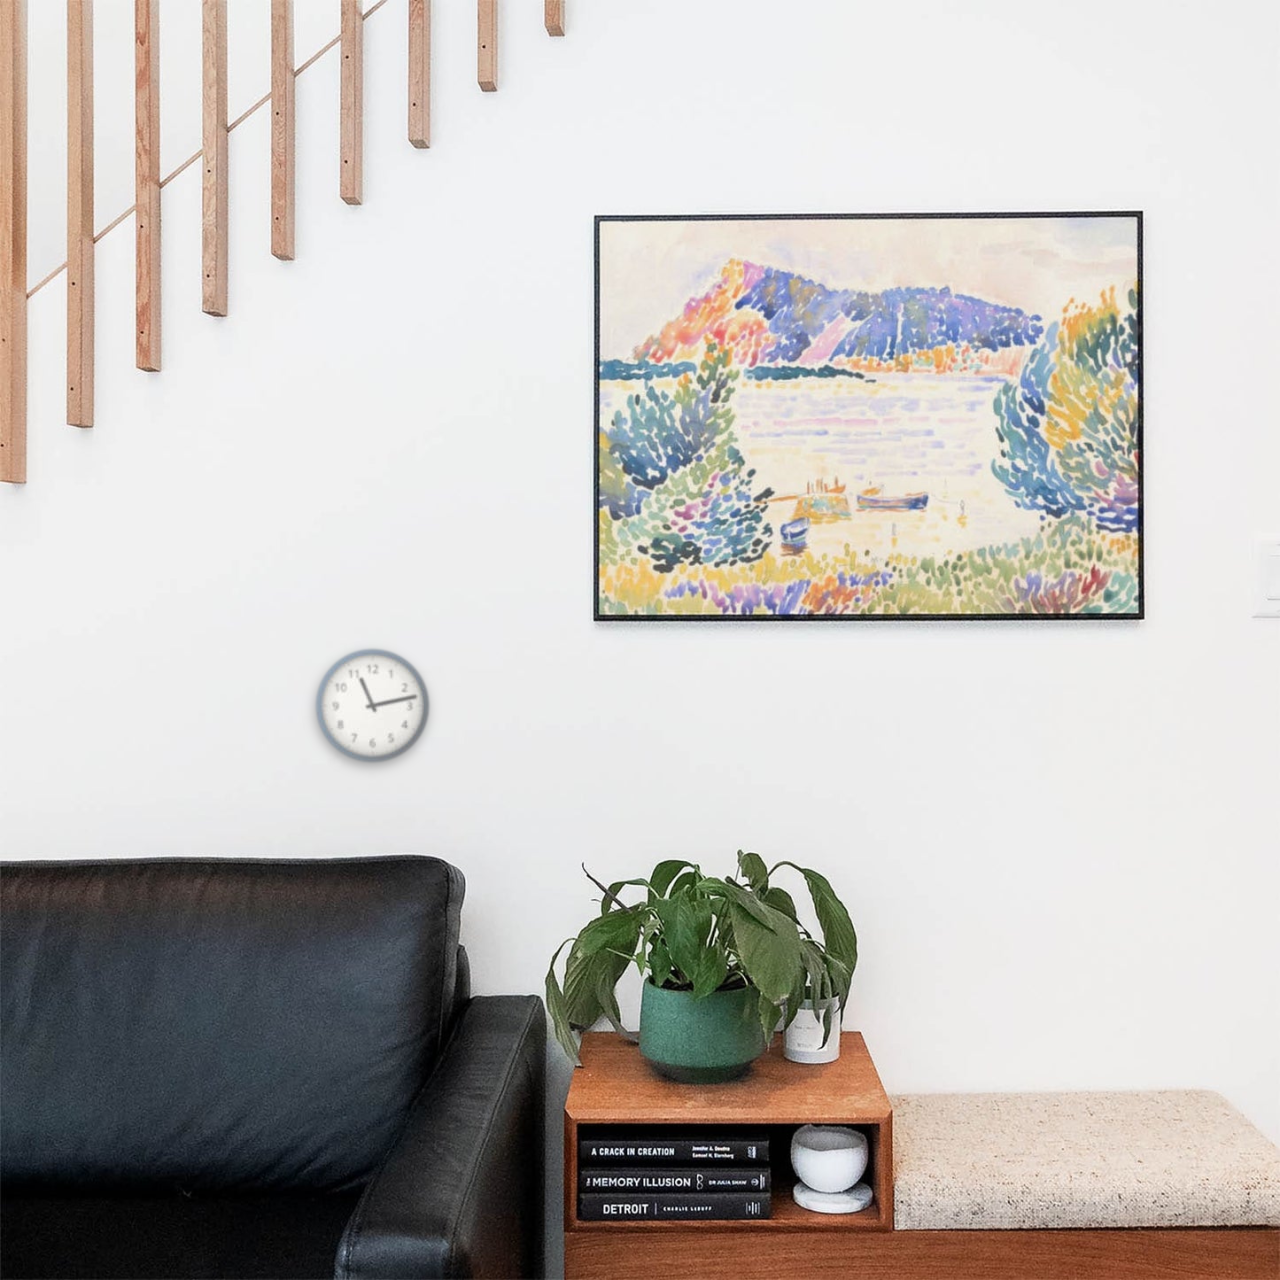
11:13
